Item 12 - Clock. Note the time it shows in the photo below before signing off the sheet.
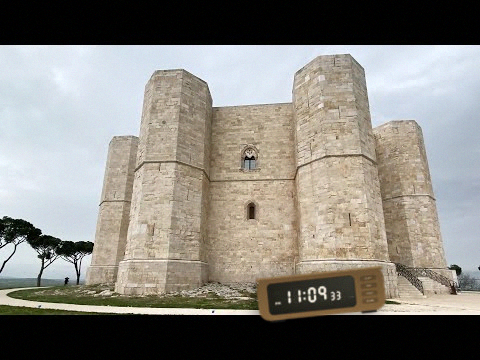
11:09
